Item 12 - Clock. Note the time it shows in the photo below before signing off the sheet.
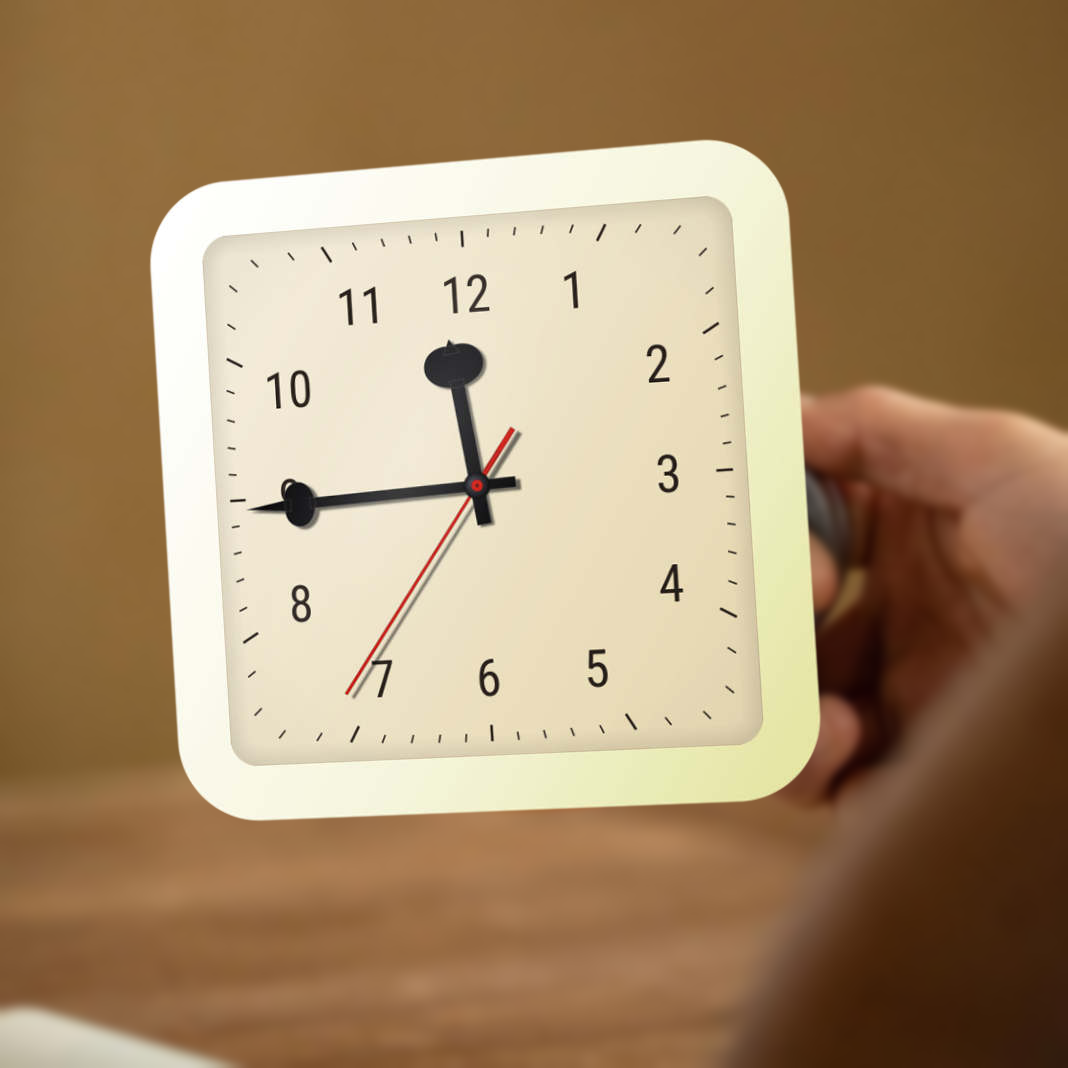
11:44:36
